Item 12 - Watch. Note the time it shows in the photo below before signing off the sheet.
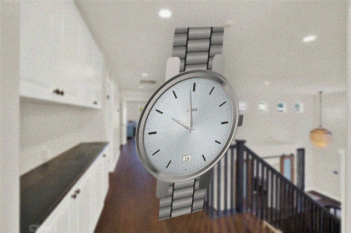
9:59
